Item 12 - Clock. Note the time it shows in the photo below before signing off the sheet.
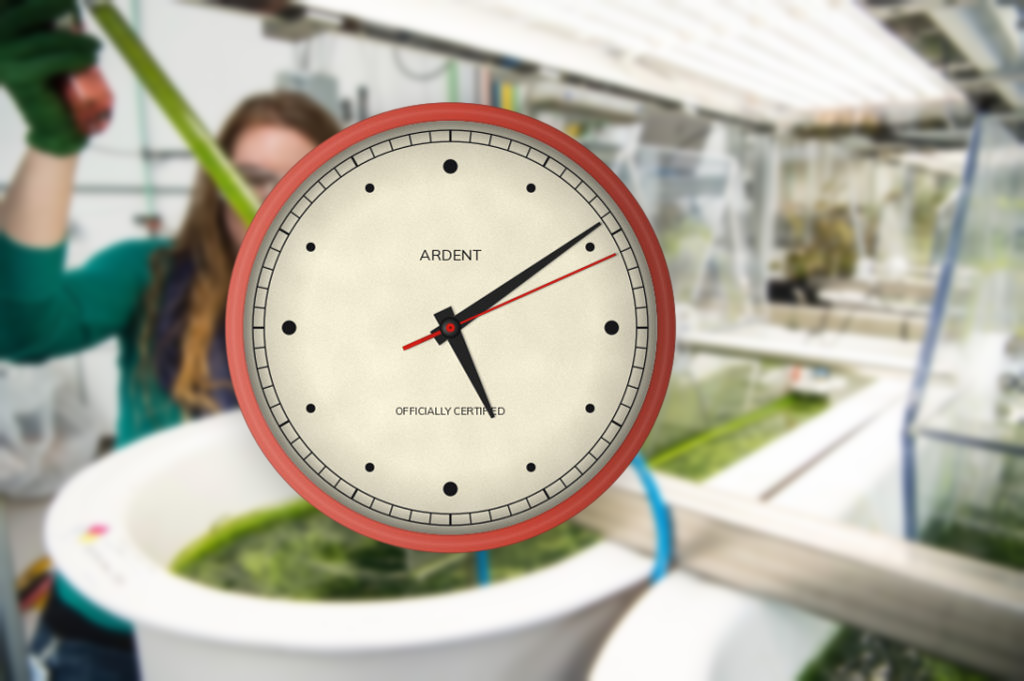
5:09:11
